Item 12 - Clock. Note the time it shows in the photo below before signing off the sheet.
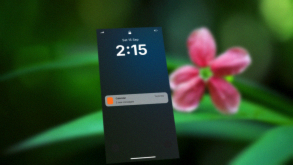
2:15
